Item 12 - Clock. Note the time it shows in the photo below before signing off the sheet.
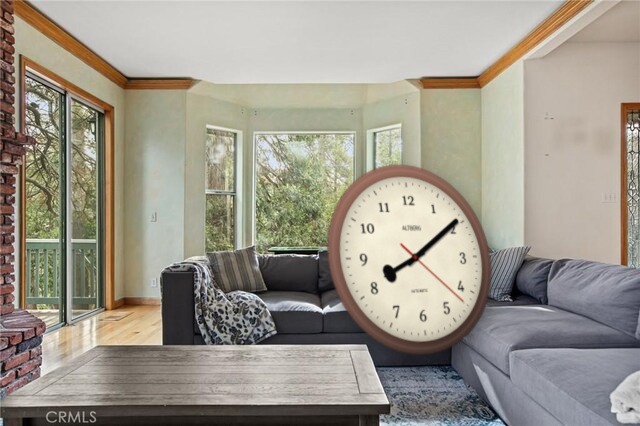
8:09:22
